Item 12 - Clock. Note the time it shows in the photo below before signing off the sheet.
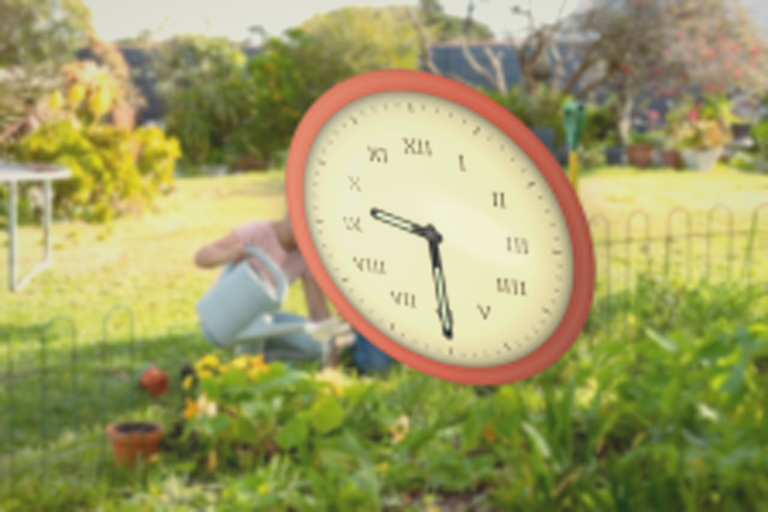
9:30
